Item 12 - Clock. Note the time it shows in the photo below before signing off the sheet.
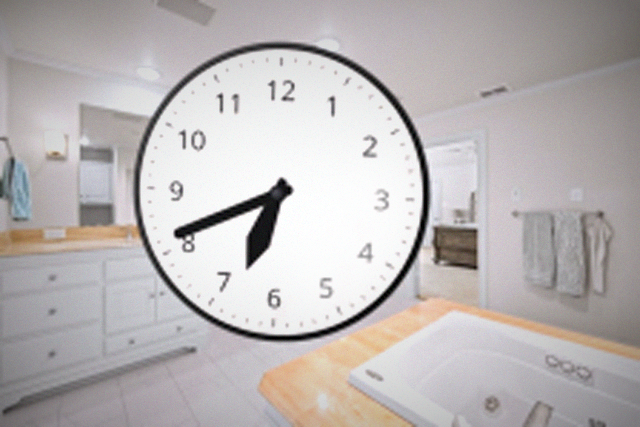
6:41
